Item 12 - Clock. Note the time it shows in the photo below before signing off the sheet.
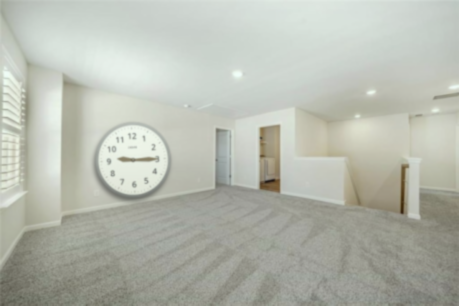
9:15
